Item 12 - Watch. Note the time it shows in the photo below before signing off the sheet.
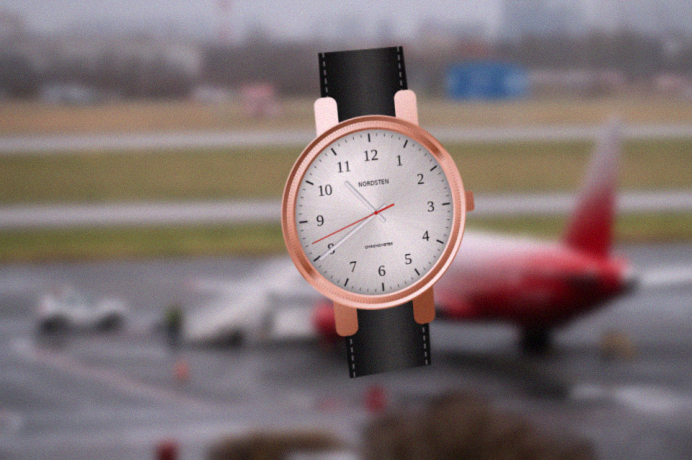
10:39:42
